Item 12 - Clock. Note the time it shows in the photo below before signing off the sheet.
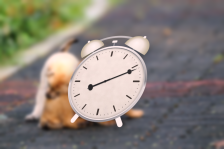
8:11
